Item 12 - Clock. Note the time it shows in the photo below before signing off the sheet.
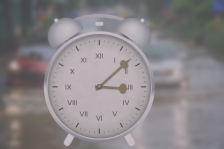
3:08
